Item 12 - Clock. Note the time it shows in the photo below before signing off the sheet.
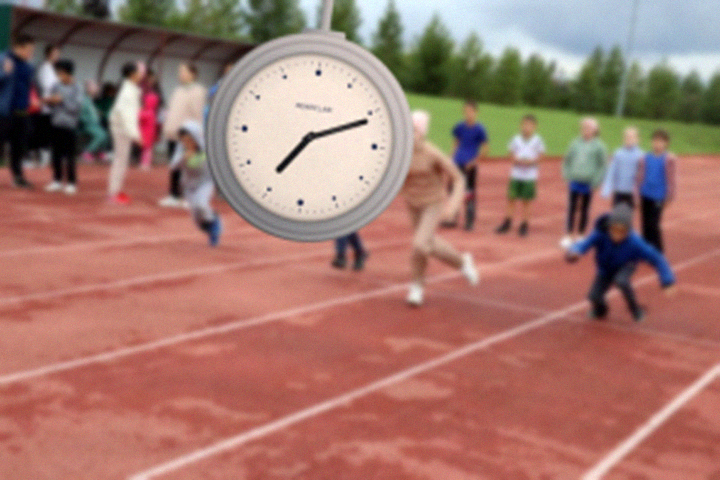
7:11
